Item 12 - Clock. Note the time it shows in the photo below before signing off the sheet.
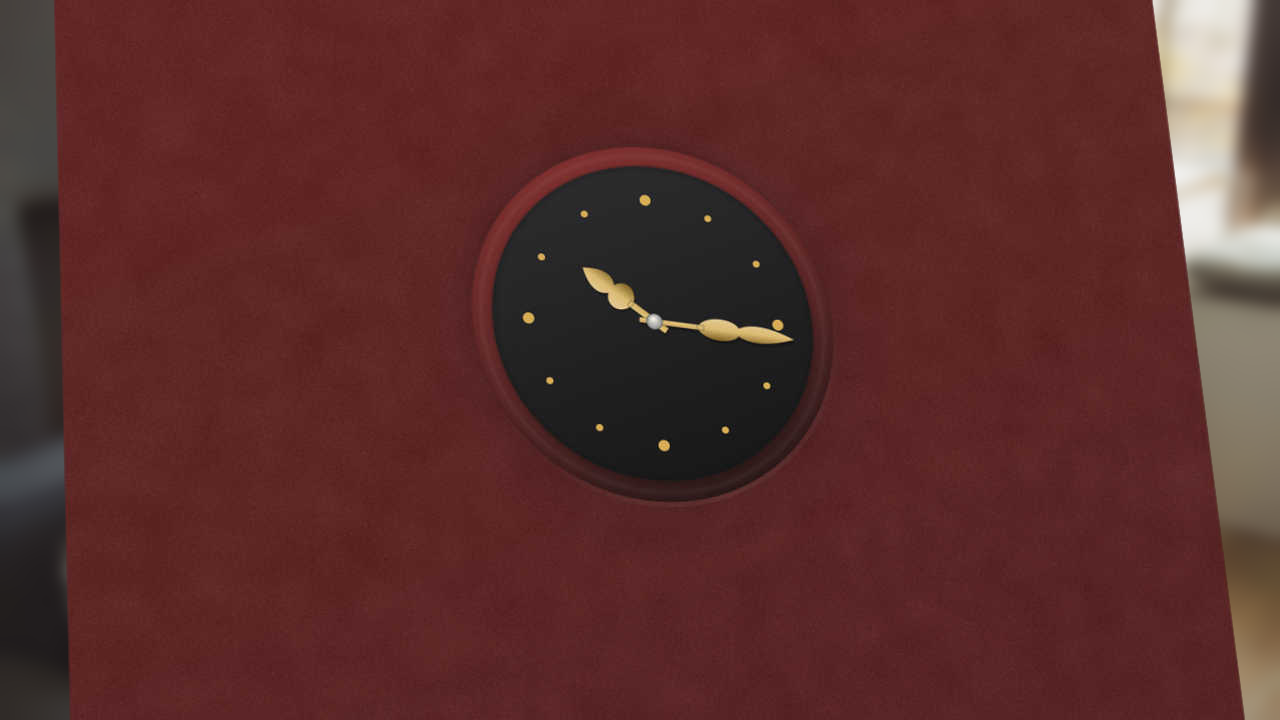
10:16
